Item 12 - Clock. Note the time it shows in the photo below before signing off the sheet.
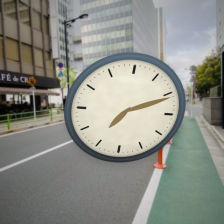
7:11
